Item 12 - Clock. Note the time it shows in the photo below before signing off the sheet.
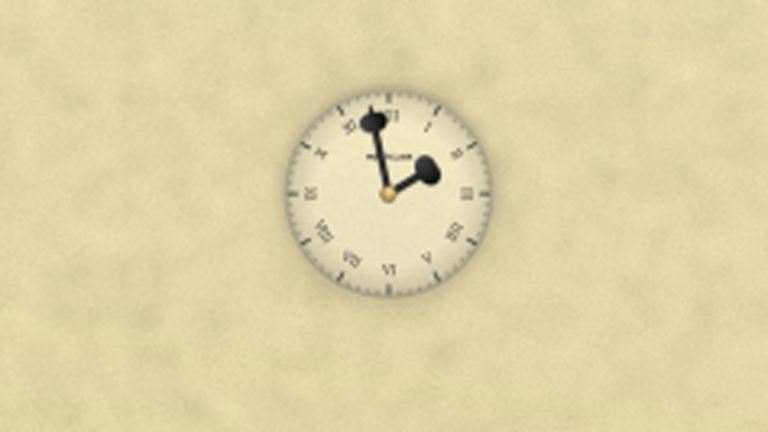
1:58
